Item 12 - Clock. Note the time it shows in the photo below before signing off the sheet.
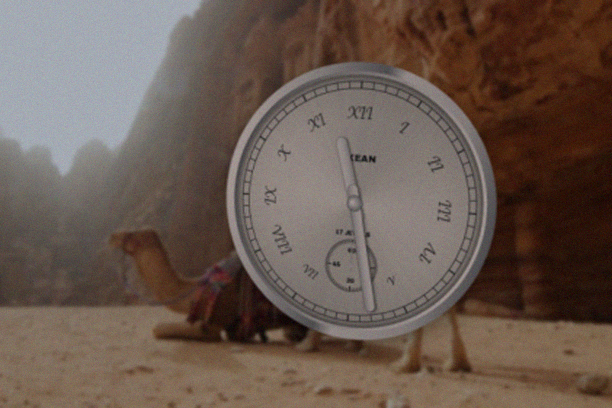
11:28
